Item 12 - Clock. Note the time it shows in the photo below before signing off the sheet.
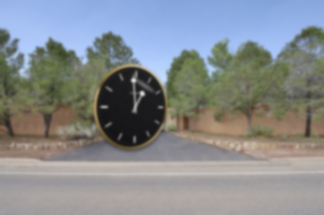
12:59
